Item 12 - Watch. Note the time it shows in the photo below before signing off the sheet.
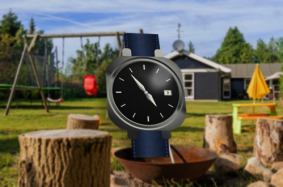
4:54
